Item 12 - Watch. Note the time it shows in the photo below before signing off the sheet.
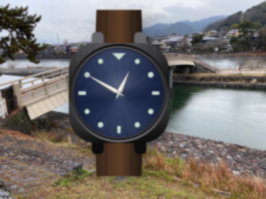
12:50
